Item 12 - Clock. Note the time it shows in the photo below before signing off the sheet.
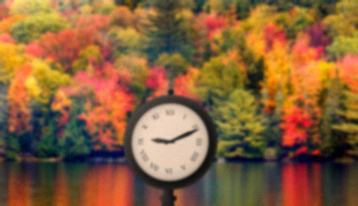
9:11
